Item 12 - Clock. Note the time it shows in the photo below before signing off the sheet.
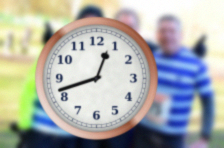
12:42
